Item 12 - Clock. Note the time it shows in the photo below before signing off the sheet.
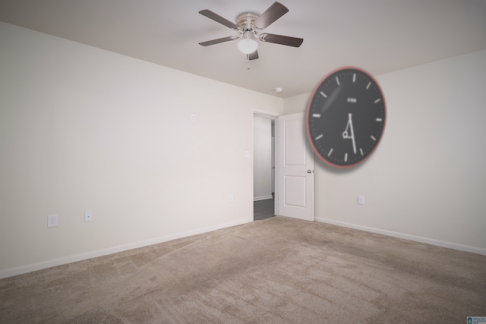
6:27
